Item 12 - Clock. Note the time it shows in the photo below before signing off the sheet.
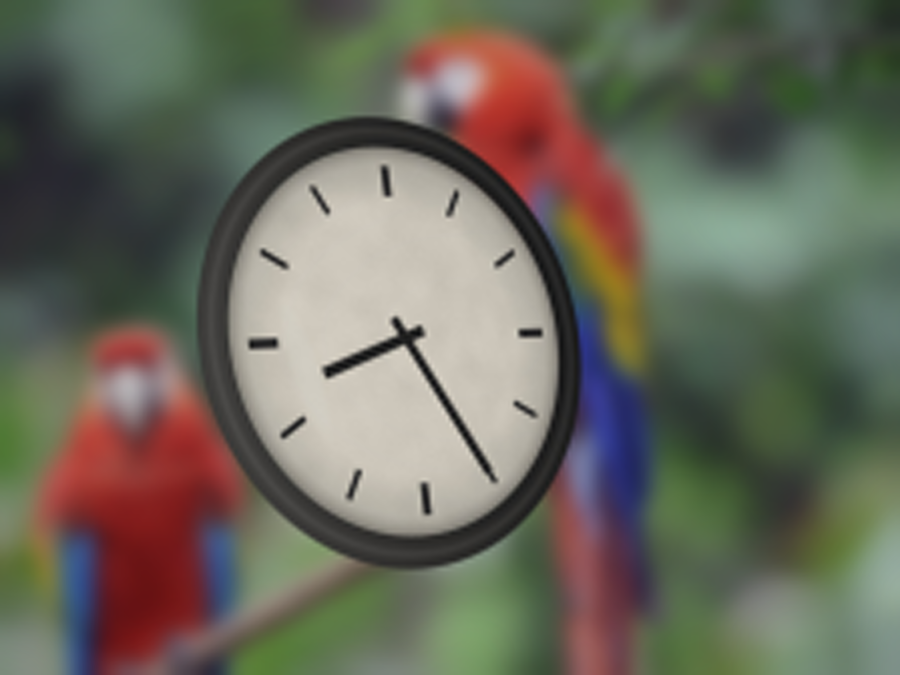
8:25
